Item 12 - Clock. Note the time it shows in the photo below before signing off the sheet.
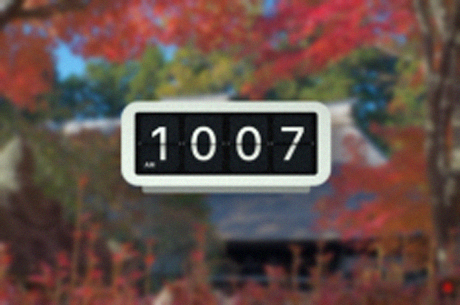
10:07
